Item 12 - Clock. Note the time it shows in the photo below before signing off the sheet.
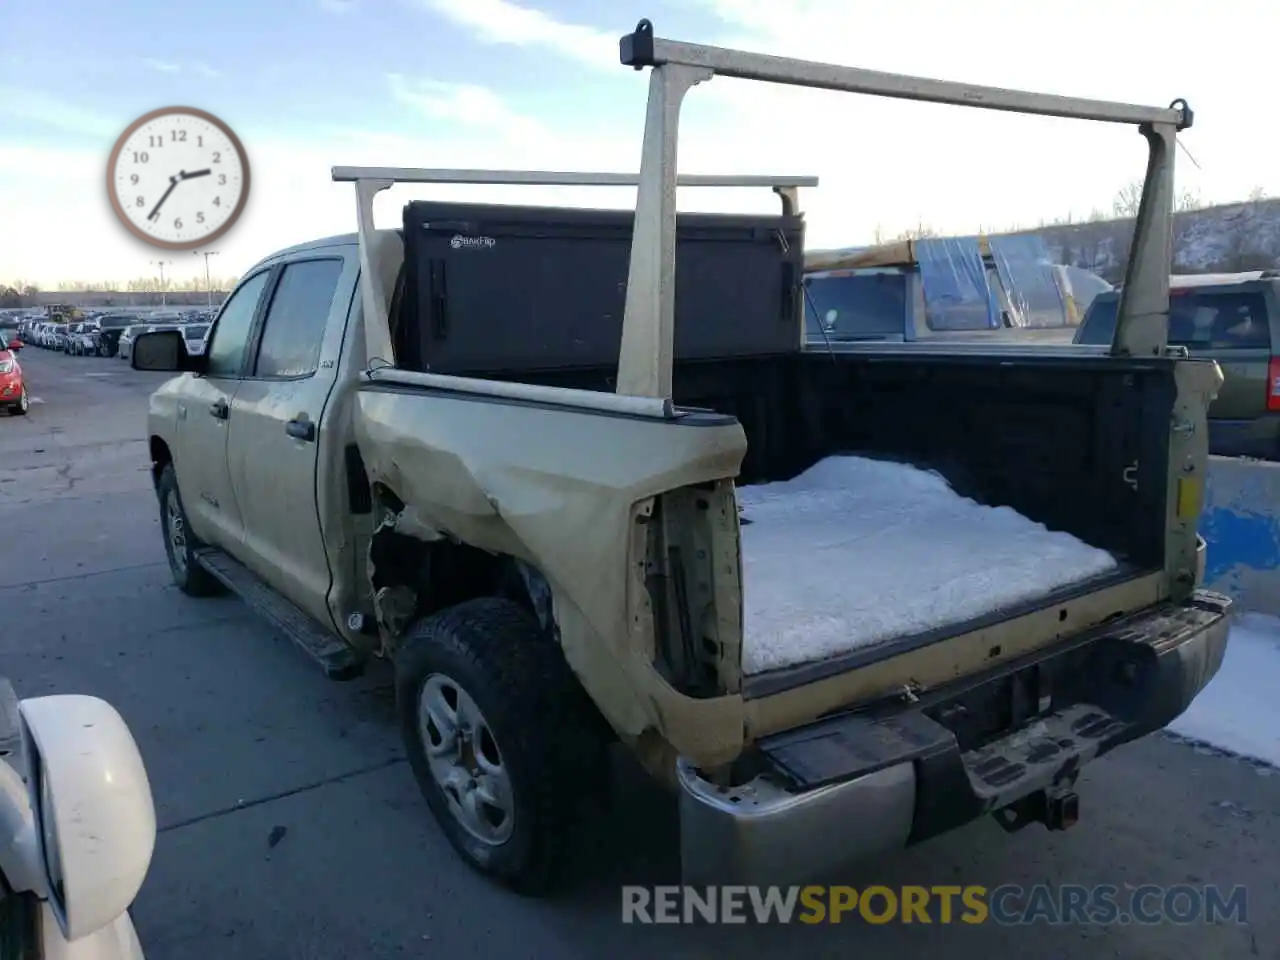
2:36
